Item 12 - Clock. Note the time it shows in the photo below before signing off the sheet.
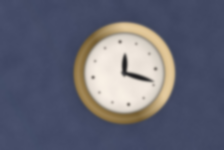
12:19
